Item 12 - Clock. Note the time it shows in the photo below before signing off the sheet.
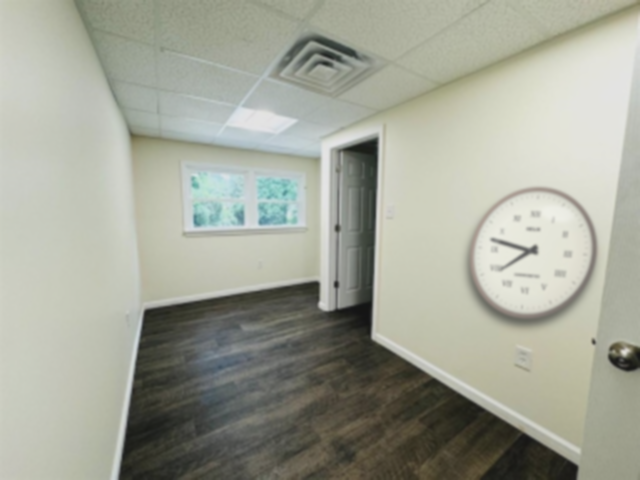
7:47
